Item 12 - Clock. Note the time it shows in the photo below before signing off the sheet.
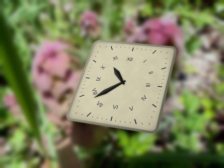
10:38
